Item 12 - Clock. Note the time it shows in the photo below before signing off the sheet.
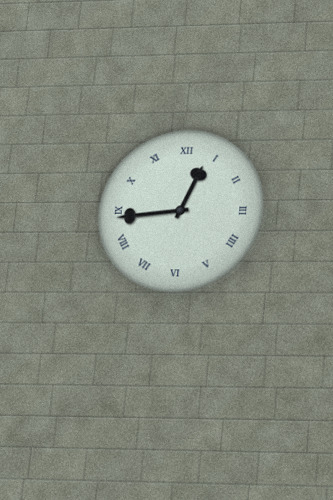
12:44
